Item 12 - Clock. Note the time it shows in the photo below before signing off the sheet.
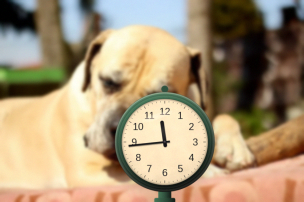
11:44
